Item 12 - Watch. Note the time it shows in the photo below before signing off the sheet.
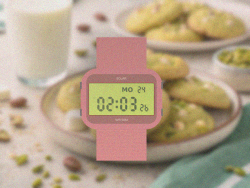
2:03:26
